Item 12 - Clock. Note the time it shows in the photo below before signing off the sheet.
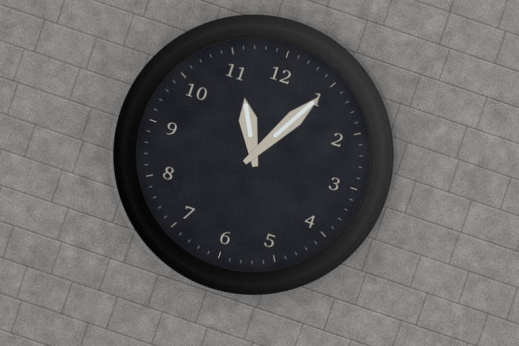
11:05
